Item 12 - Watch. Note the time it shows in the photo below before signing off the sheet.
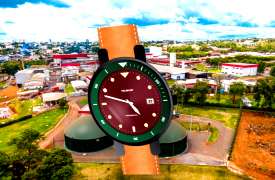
4:48
